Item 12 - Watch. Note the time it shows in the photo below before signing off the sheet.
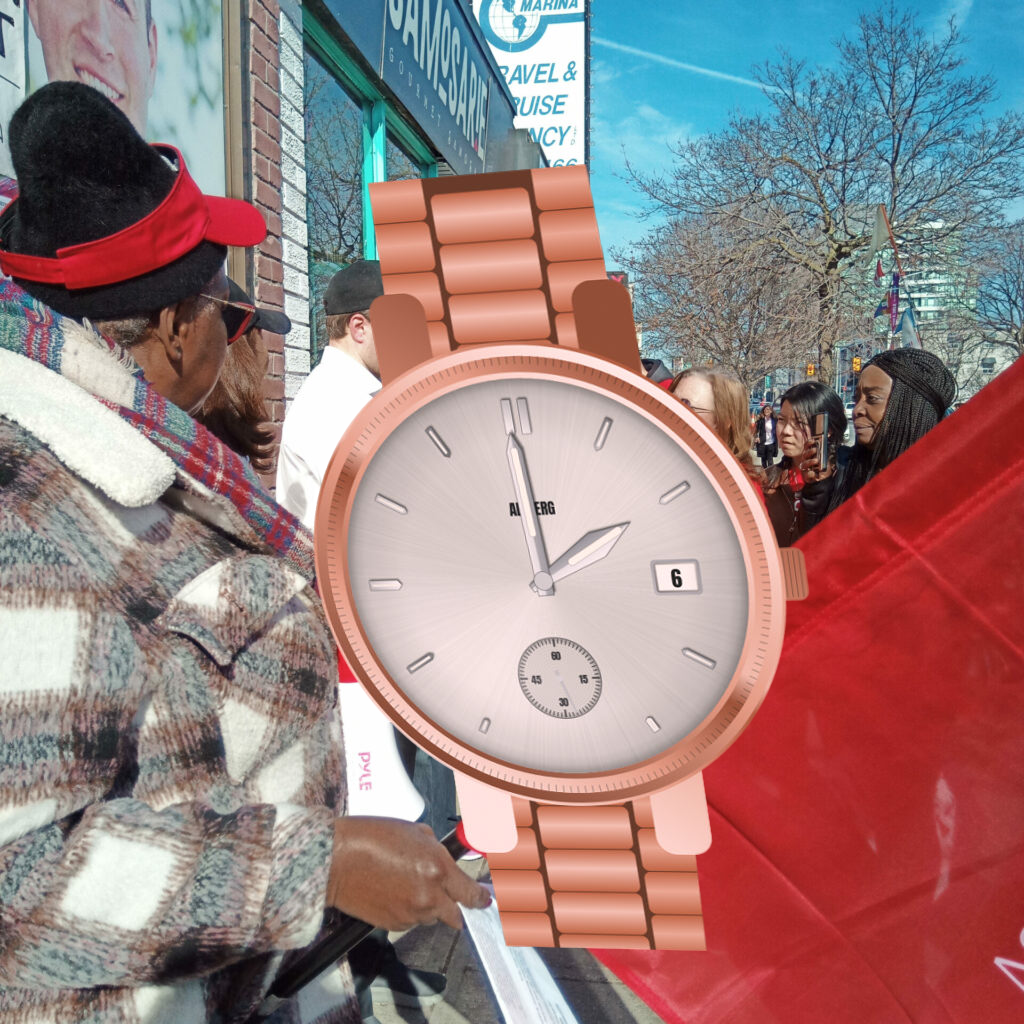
1:59:27
